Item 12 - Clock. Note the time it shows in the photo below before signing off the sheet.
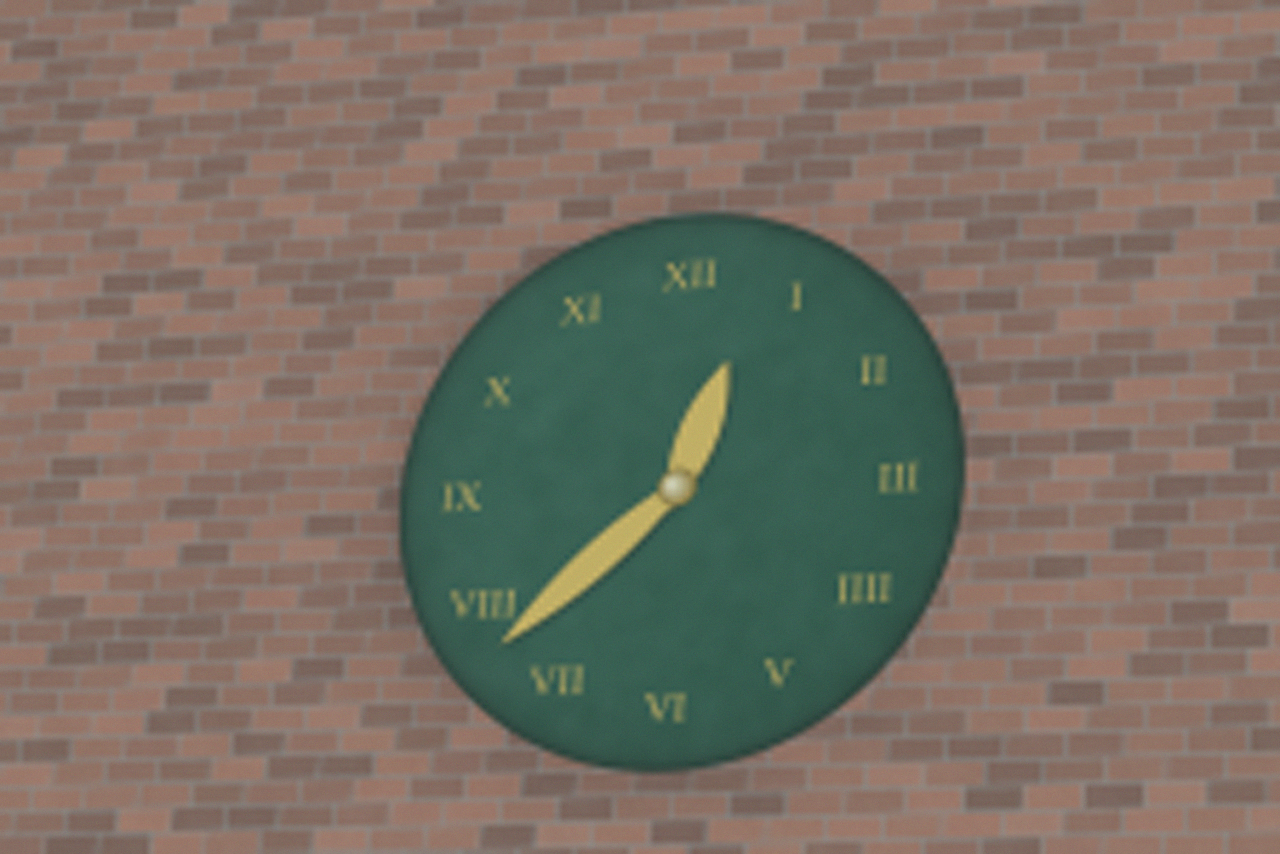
12:38
